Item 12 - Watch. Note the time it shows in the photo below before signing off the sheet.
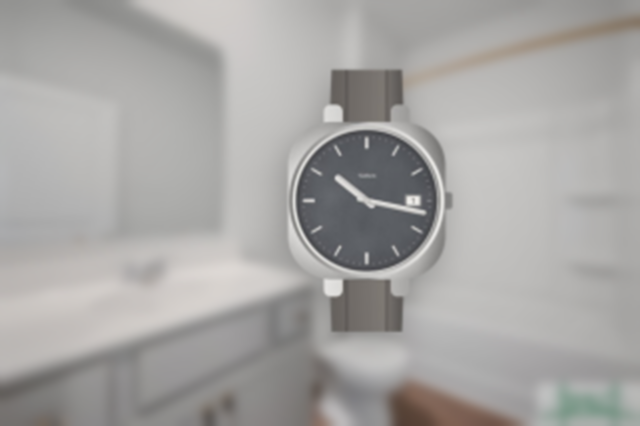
10:17
